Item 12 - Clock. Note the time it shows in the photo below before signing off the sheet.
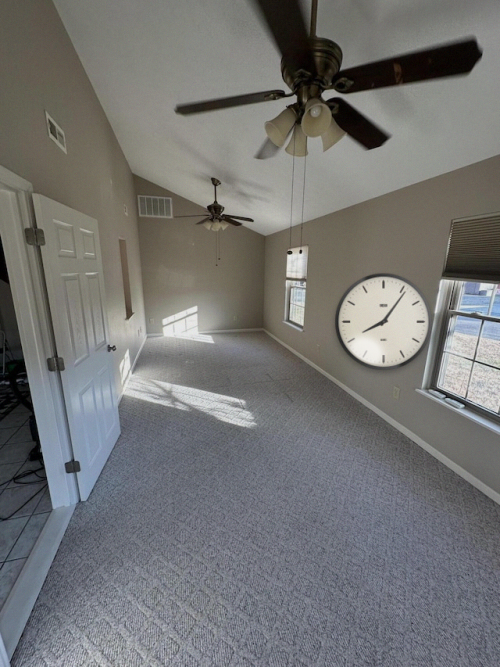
8:06
